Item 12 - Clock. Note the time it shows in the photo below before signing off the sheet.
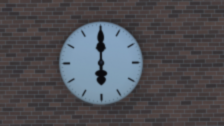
6:00
